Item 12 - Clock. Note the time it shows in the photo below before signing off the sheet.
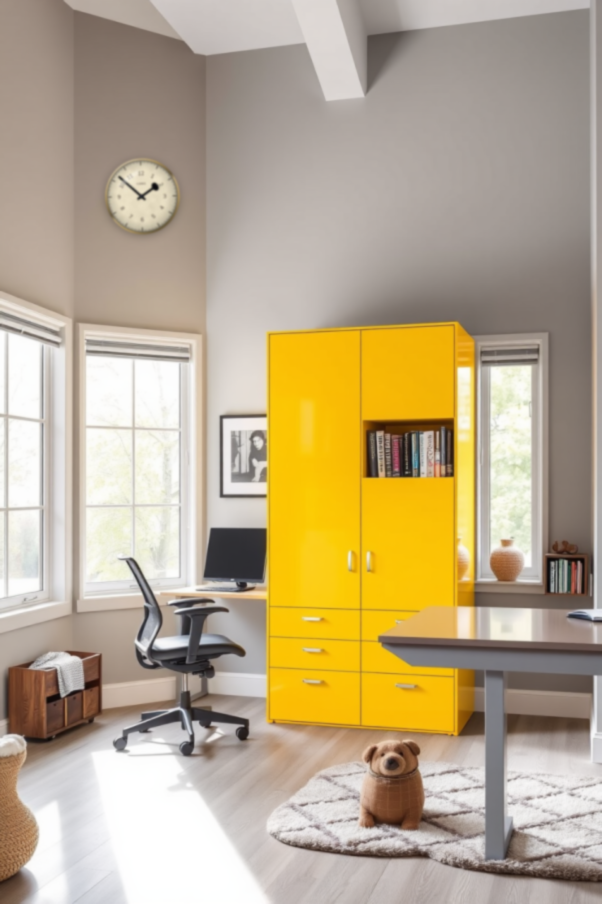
1:52
